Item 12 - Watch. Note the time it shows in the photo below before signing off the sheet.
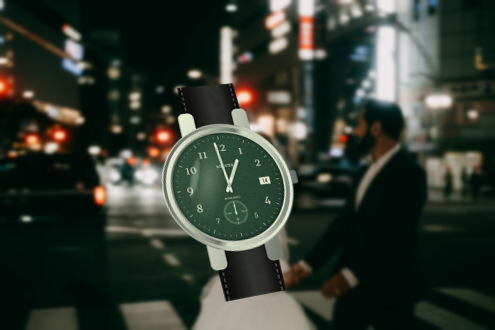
12:59
